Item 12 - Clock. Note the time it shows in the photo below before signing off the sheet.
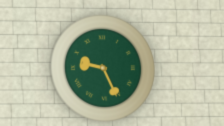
9:26
